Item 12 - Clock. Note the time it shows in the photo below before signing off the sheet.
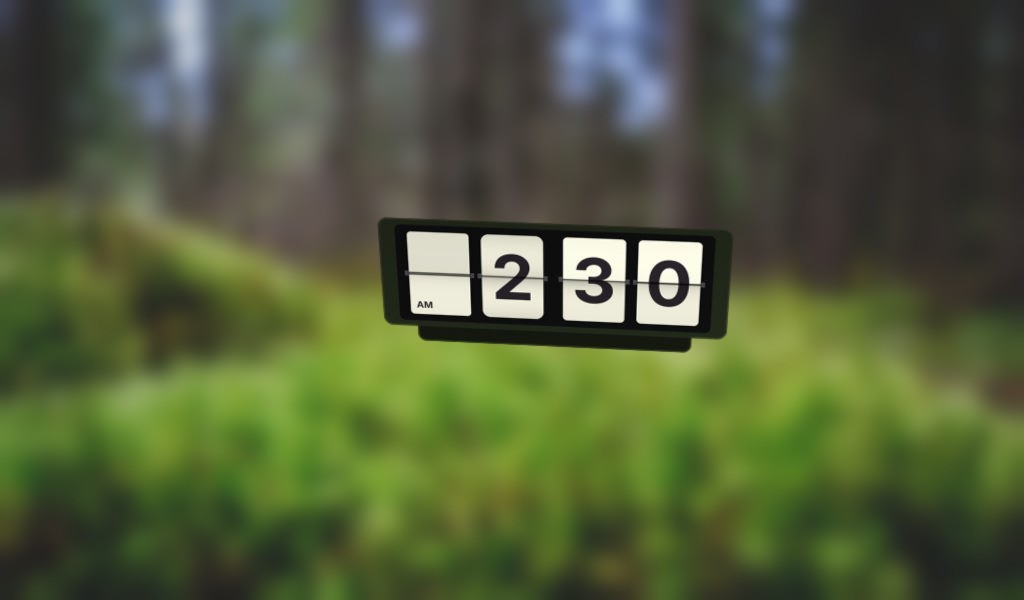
2:30
